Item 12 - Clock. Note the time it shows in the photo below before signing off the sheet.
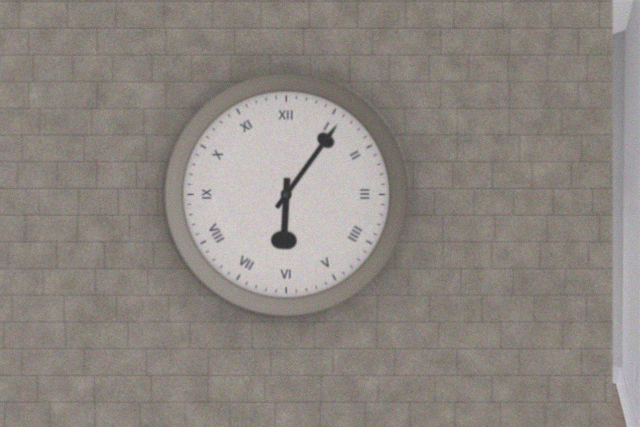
6:06
